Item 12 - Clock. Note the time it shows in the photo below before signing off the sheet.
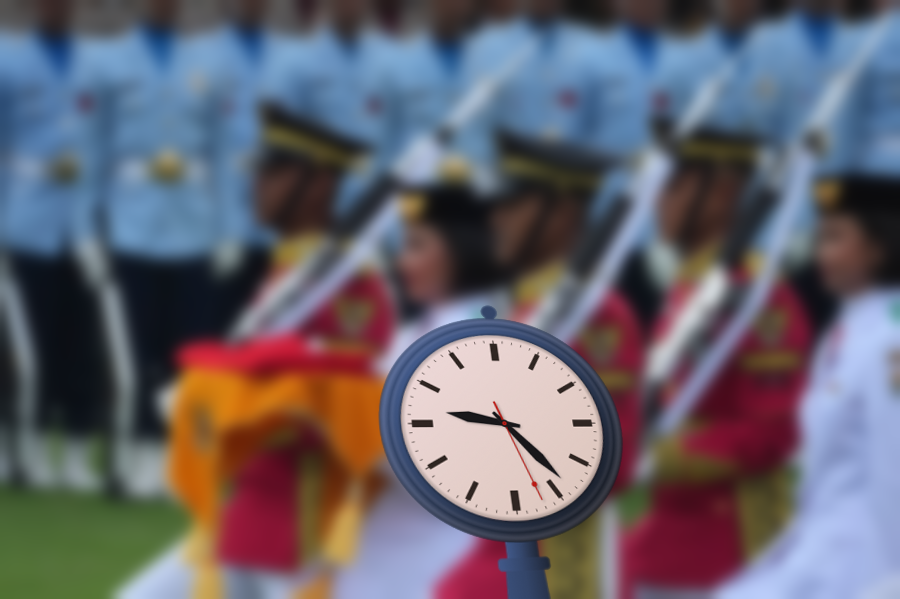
9:23:27
